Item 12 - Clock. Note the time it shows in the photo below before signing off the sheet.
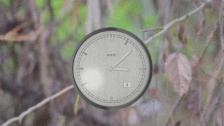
3:08
